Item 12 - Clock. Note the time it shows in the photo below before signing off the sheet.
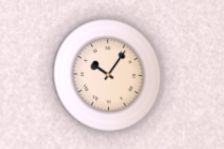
10:06
